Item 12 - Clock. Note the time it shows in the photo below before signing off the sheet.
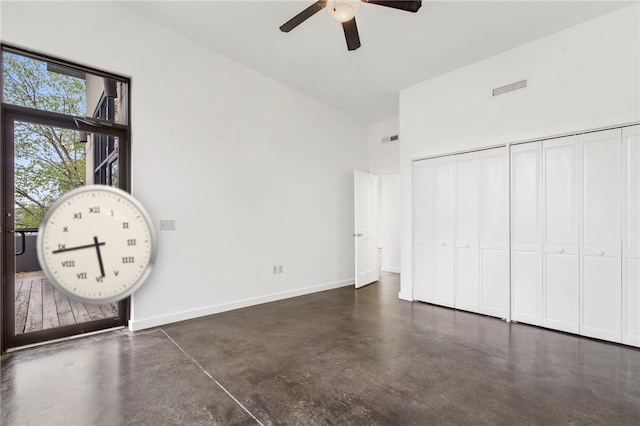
5:44
